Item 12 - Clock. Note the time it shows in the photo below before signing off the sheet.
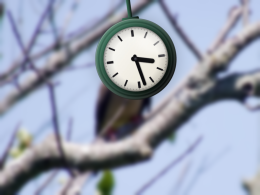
3:28
